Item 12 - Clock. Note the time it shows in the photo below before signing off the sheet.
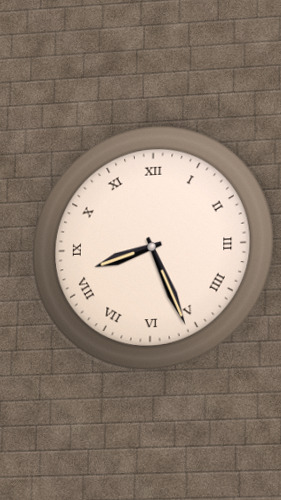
8:26
